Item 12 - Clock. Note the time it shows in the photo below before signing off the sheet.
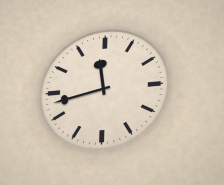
11:43
